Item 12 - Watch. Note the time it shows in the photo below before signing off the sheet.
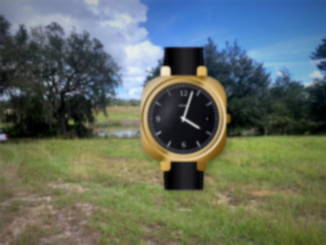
4:03
